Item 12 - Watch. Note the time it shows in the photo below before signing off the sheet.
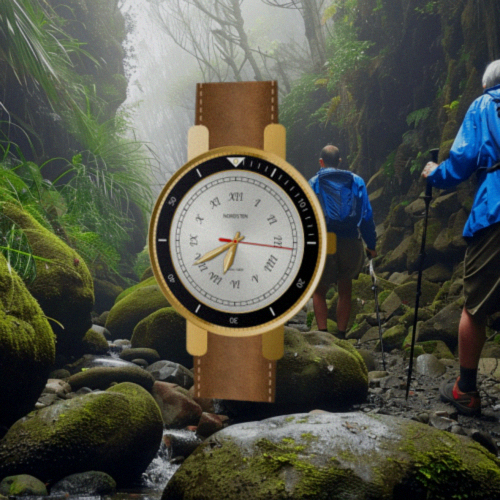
6:40:16
